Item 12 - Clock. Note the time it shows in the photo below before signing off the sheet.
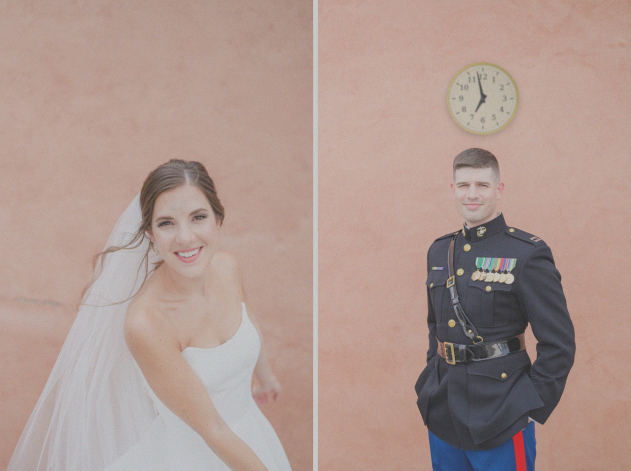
6:58
